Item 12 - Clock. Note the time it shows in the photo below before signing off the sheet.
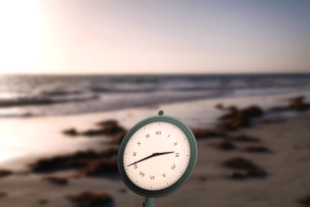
2:41
